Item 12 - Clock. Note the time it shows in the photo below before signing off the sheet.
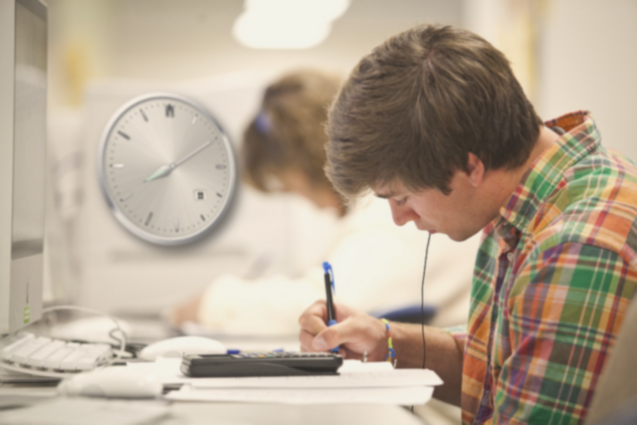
8:10
